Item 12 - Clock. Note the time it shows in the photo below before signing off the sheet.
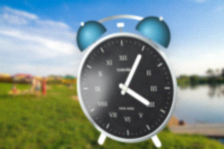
4:05
